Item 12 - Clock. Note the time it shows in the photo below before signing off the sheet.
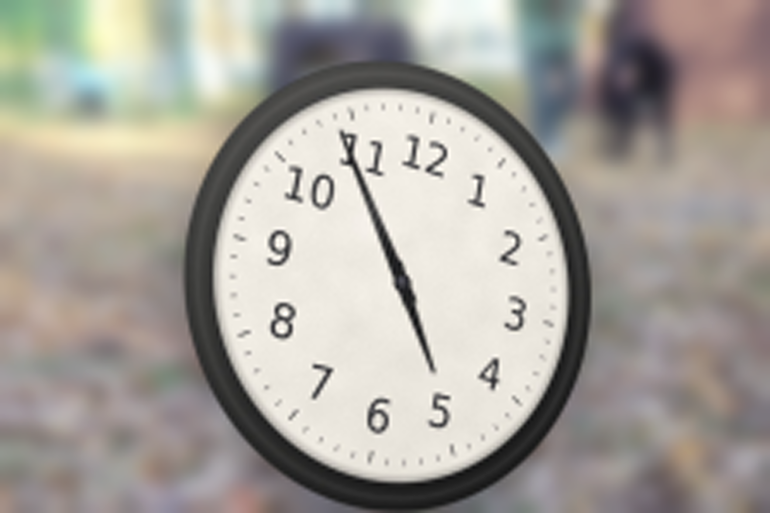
4:54
